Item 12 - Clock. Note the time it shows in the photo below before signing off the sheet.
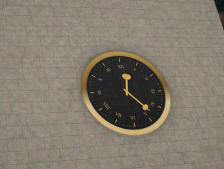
12:23
